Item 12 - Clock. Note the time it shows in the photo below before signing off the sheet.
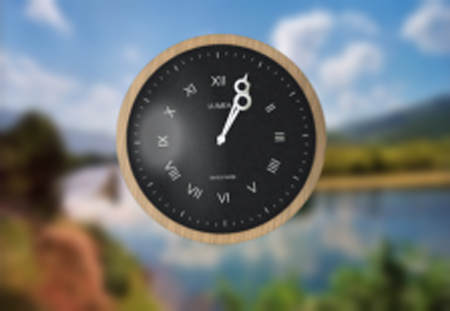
1:04
